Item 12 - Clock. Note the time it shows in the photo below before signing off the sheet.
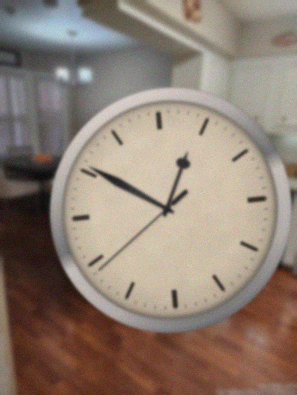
12:50:39
